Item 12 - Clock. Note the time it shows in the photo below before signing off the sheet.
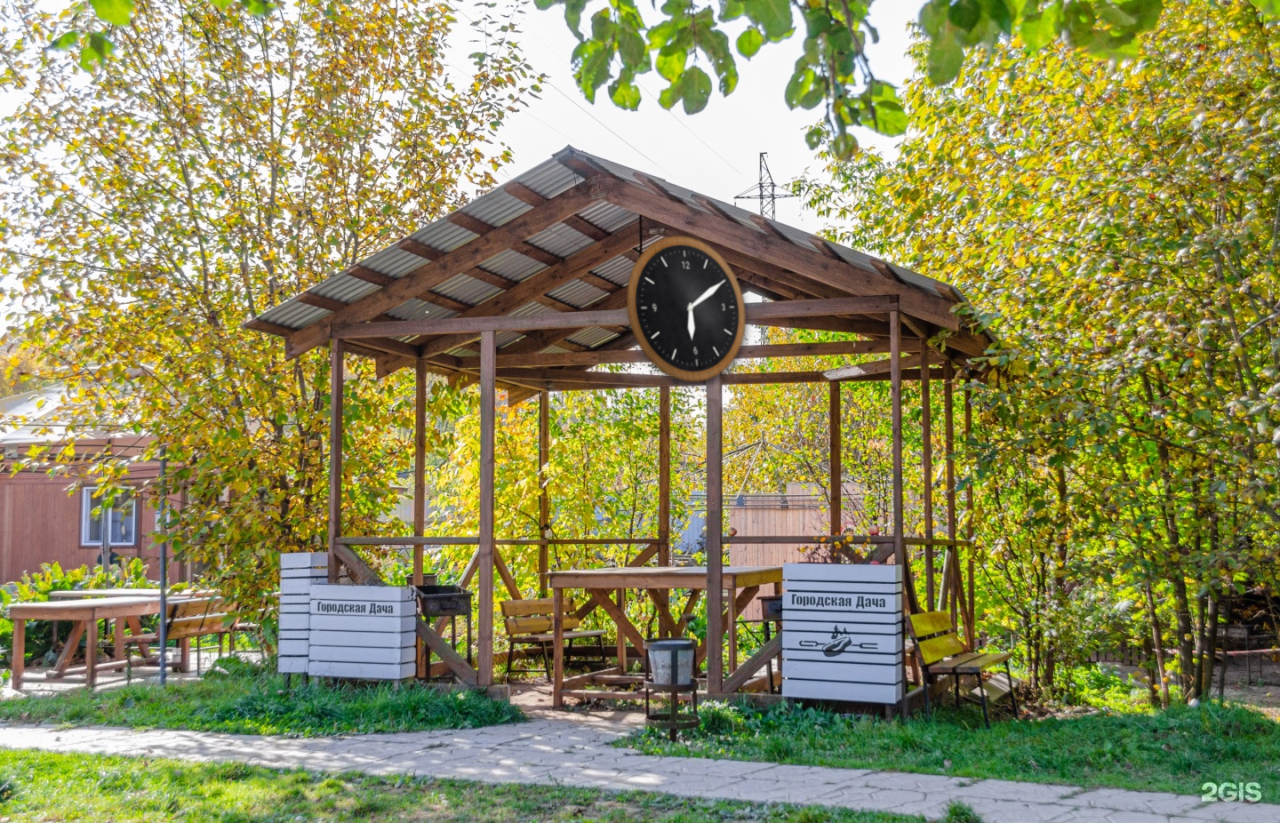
6:10
